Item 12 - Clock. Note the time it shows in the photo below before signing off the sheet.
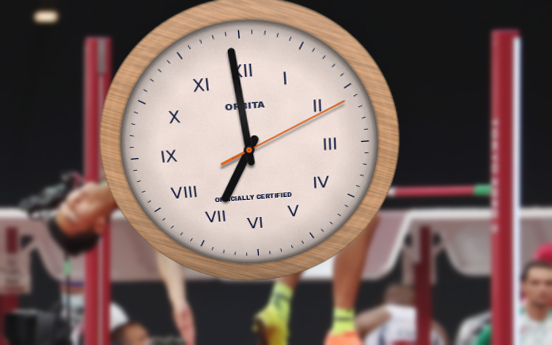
6:59:11
